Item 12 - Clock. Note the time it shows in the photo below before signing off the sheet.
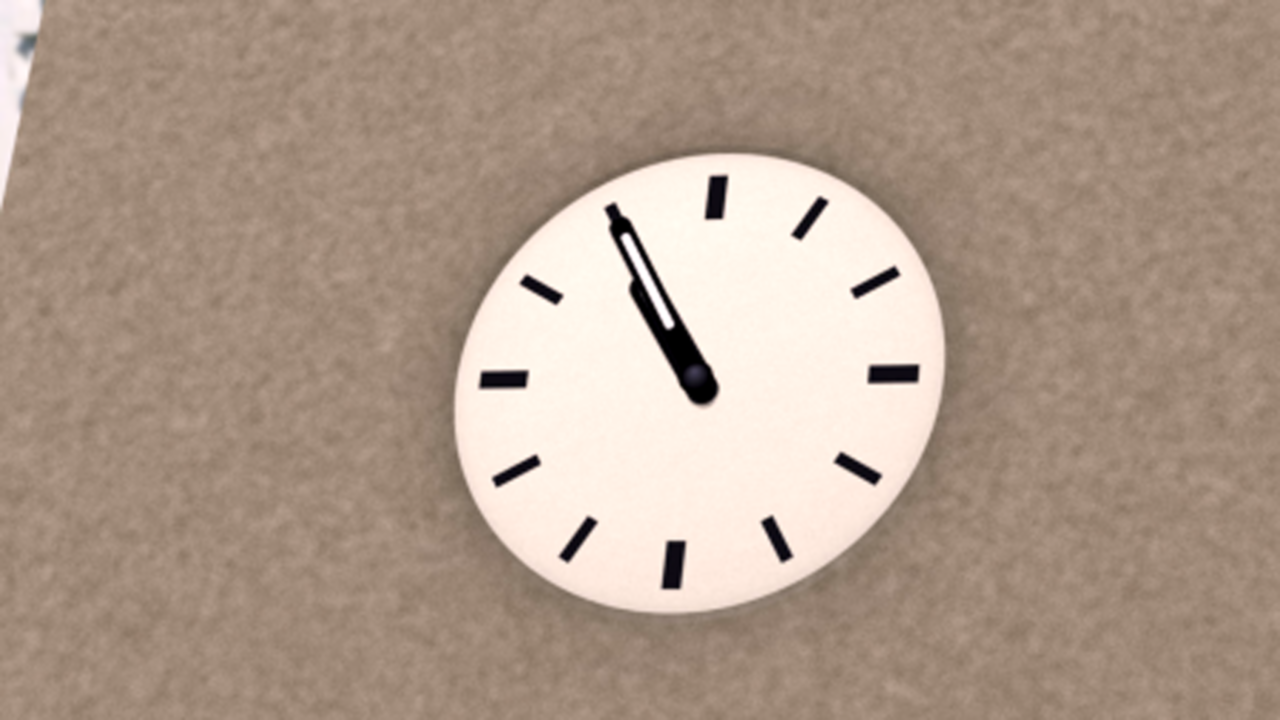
10:55
